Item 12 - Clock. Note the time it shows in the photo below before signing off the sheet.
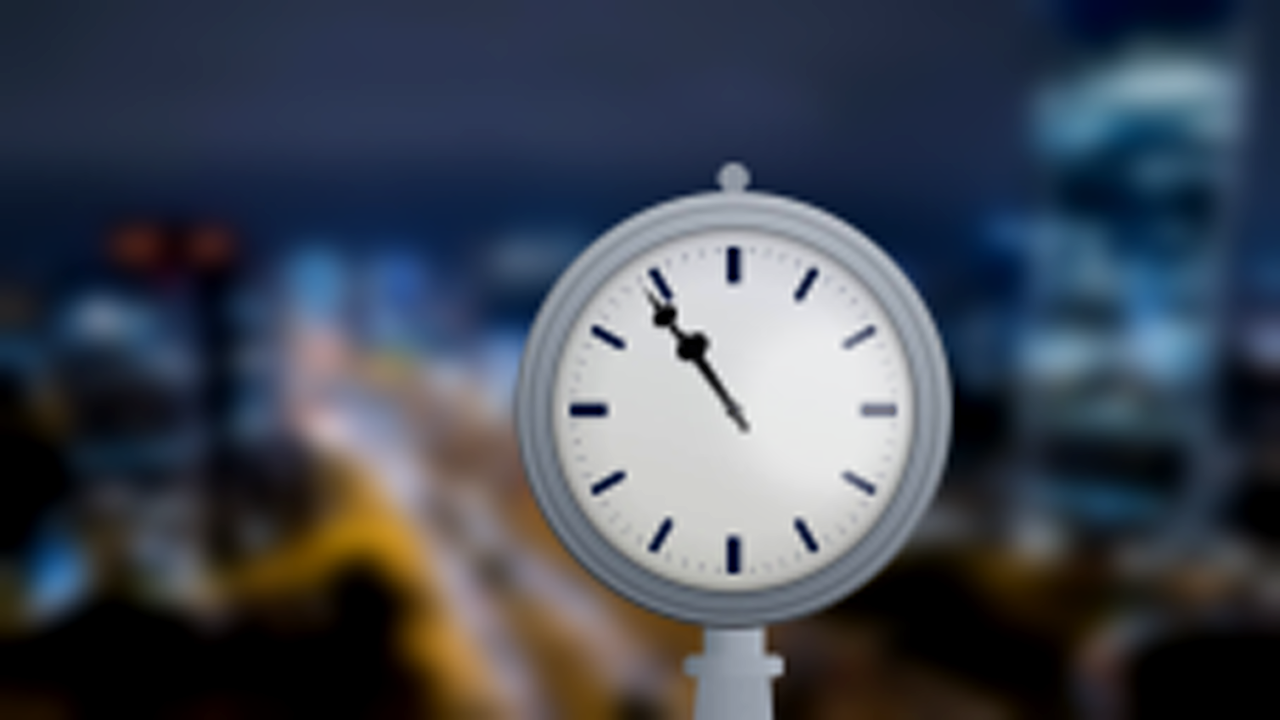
10:54
